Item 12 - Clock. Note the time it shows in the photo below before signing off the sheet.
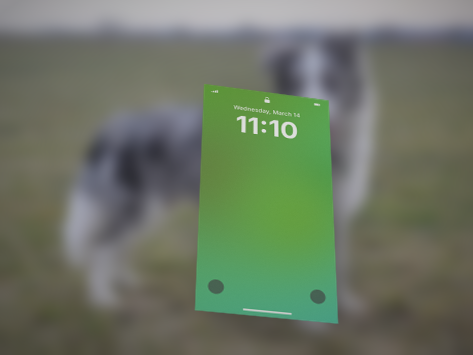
11:10
